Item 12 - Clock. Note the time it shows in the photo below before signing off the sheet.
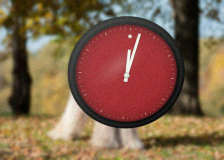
12:02
